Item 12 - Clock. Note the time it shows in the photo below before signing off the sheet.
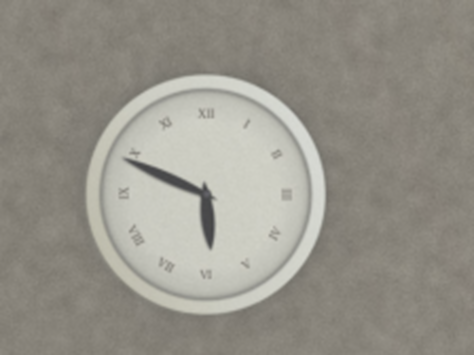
5:49
